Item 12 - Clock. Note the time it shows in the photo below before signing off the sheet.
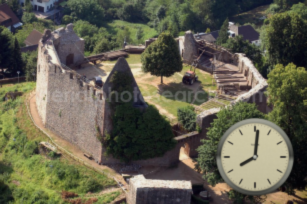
8:01
